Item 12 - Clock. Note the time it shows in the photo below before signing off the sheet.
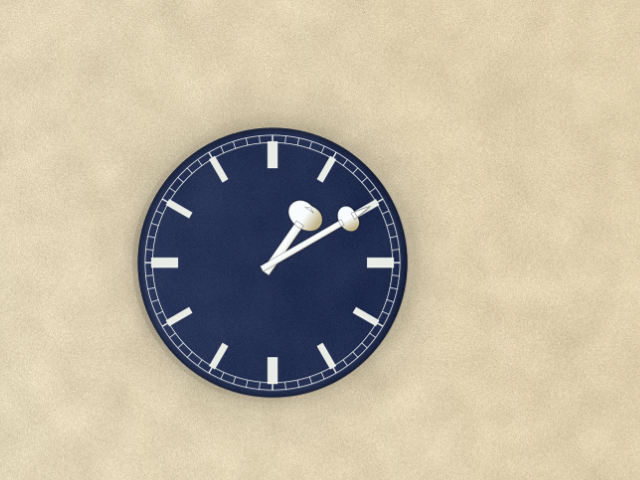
1:10
